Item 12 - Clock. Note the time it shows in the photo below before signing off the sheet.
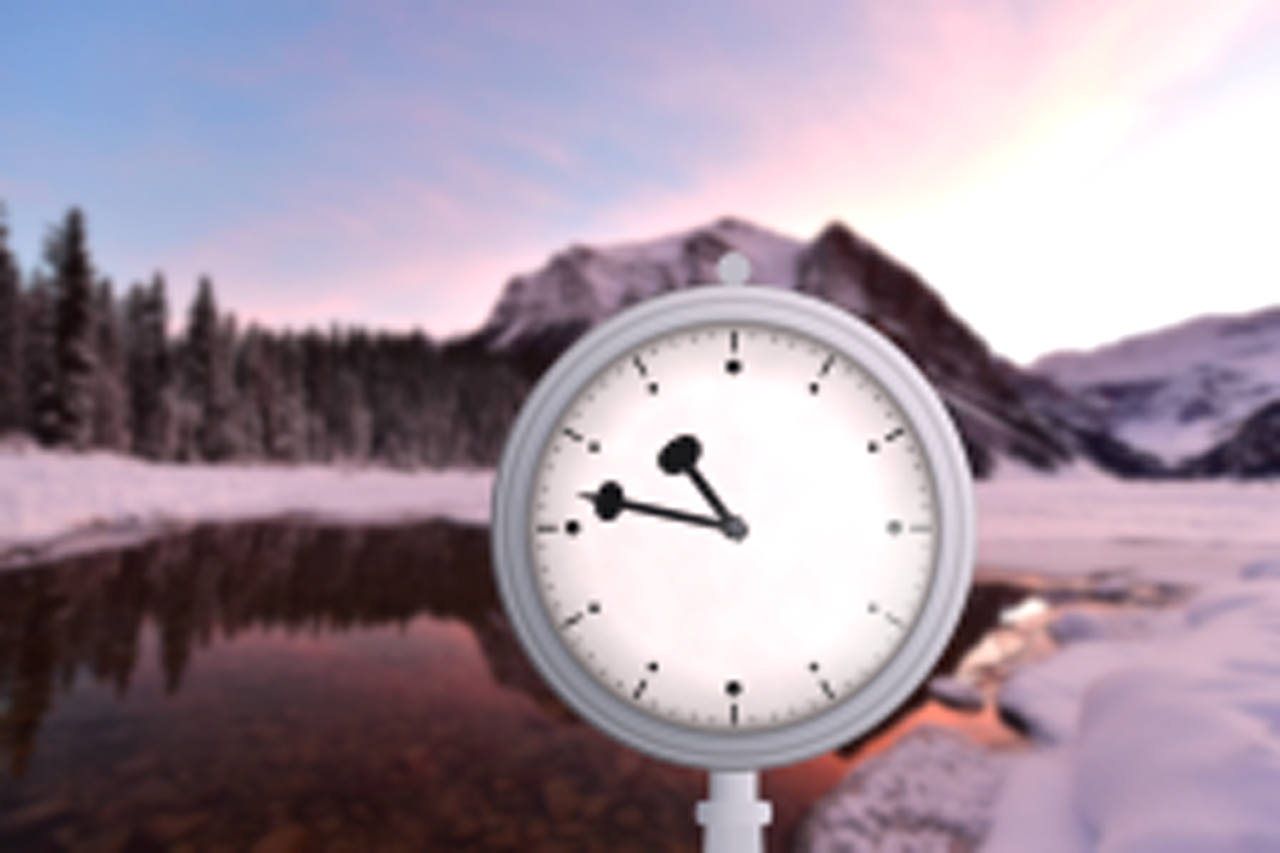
10:47
